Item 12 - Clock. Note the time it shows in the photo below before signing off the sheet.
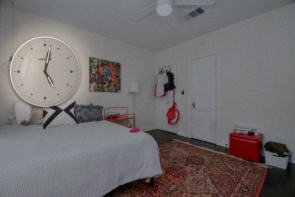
5:02
